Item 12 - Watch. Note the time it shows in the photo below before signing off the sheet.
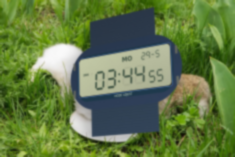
3:44:55
